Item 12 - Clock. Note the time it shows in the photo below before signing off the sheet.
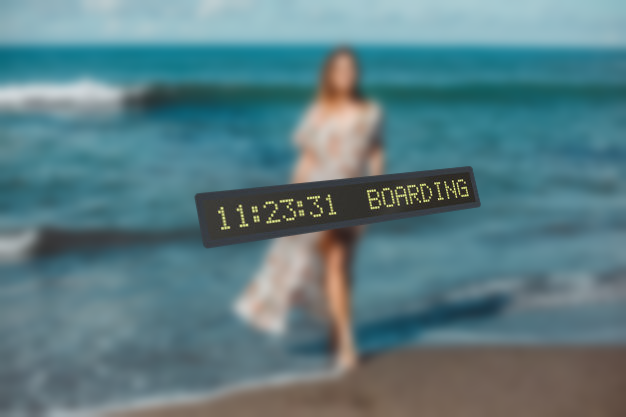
11:23:31
